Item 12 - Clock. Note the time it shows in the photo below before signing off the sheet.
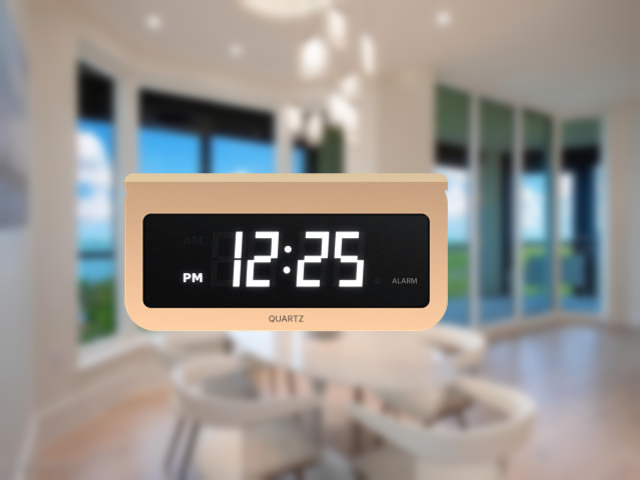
12:25
